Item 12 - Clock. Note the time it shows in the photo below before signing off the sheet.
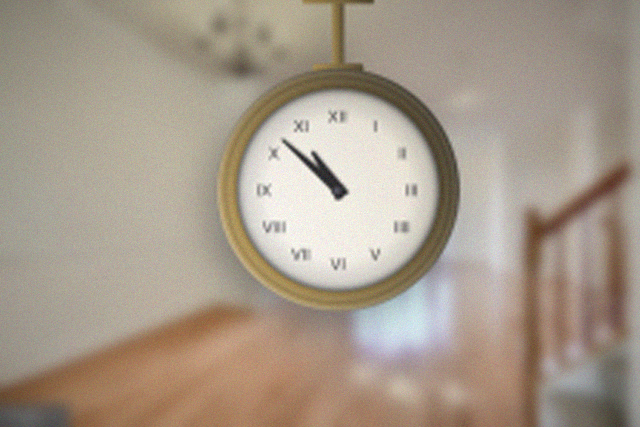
10:52
